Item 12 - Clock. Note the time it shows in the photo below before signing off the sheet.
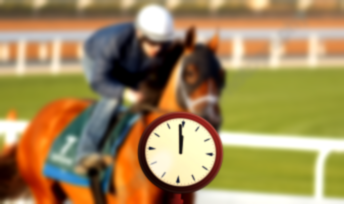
11:59
